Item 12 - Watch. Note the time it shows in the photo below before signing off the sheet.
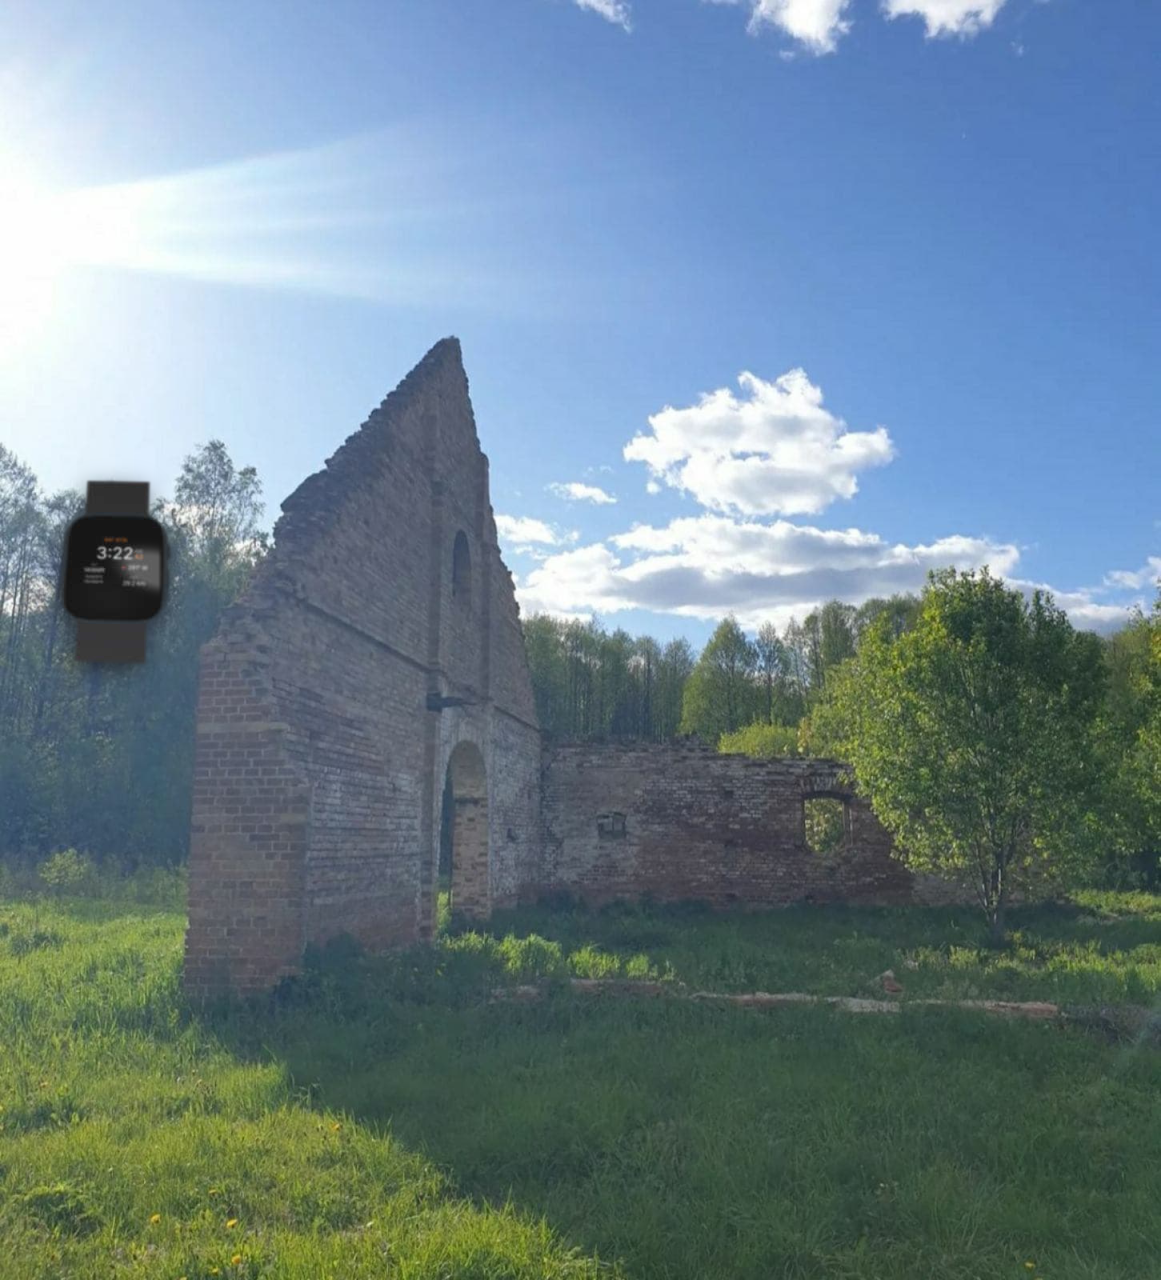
3:22
